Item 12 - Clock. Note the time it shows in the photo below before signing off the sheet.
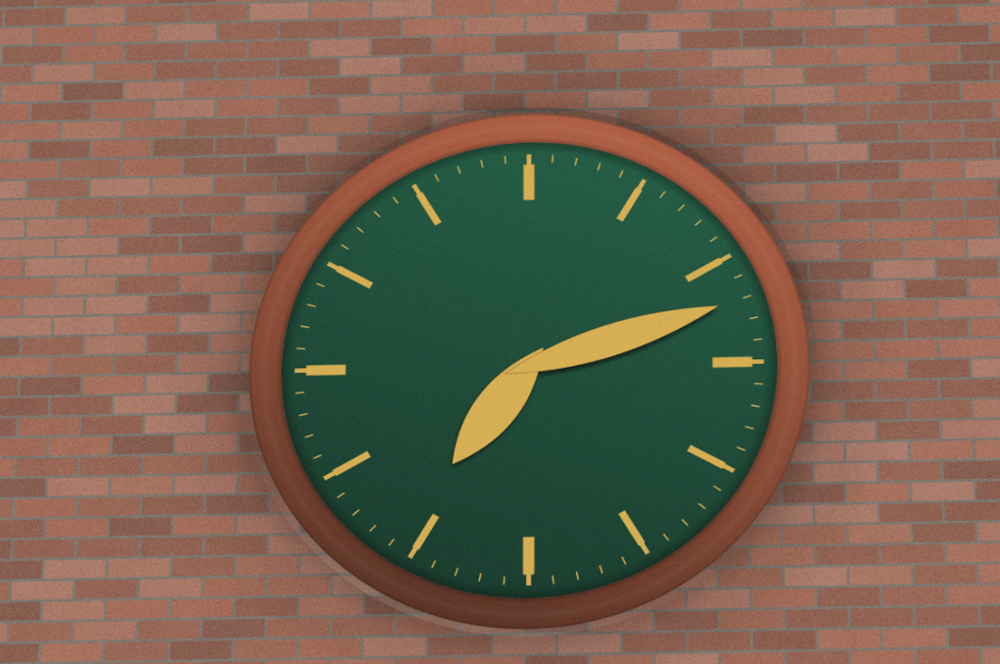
7:12
